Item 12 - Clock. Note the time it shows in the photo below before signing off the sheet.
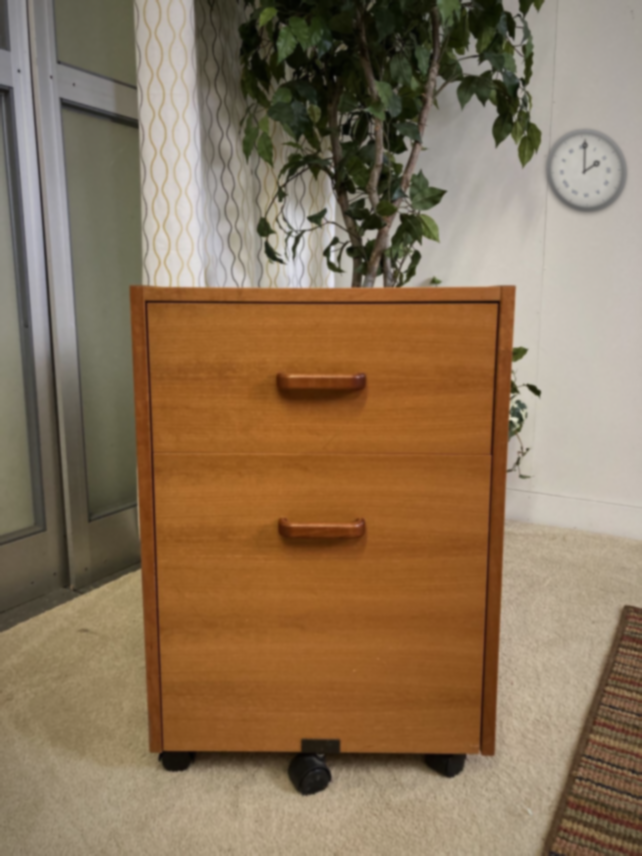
2:01
